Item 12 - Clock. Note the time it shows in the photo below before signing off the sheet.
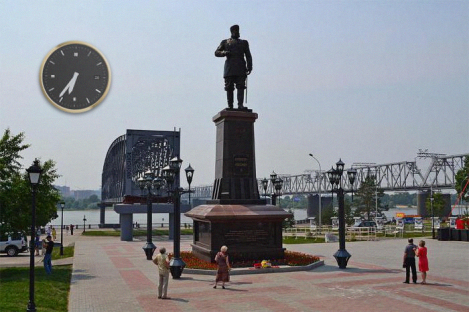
6:36
